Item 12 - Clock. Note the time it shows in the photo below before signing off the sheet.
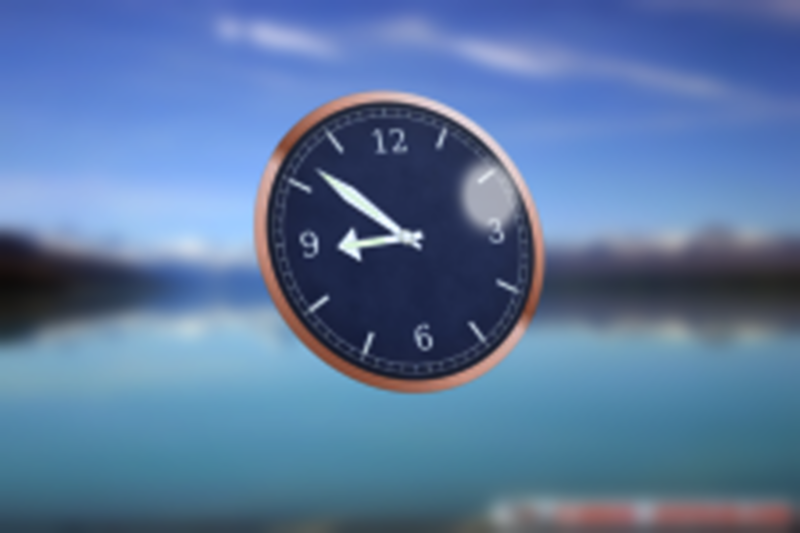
8:52
